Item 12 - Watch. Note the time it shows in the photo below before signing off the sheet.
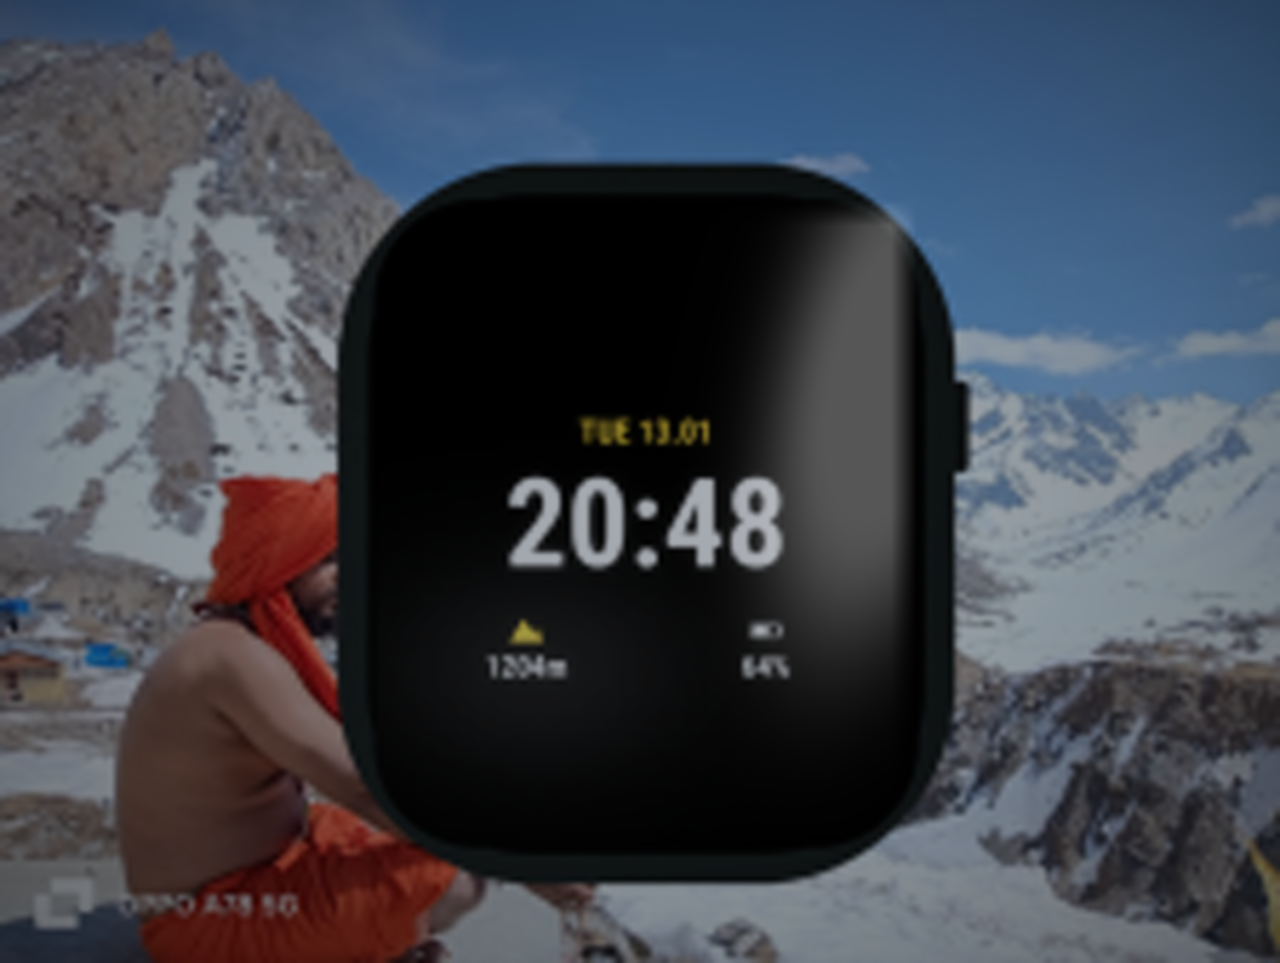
20:48
